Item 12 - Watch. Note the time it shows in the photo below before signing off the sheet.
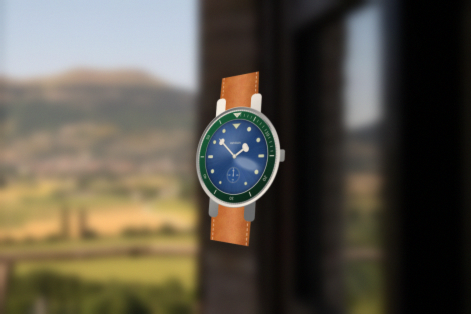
1:52
